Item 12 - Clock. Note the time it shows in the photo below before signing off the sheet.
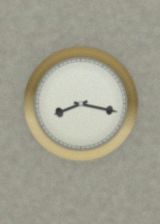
8:17
